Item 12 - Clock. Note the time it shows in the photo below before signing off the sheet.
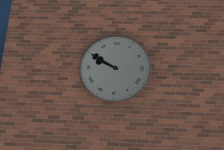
9:50
